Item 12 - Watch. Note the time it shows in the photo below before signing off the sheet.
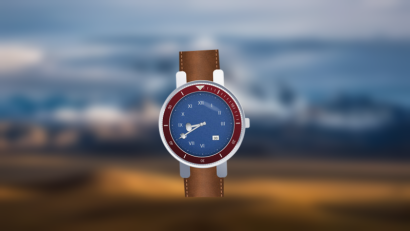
8:40
